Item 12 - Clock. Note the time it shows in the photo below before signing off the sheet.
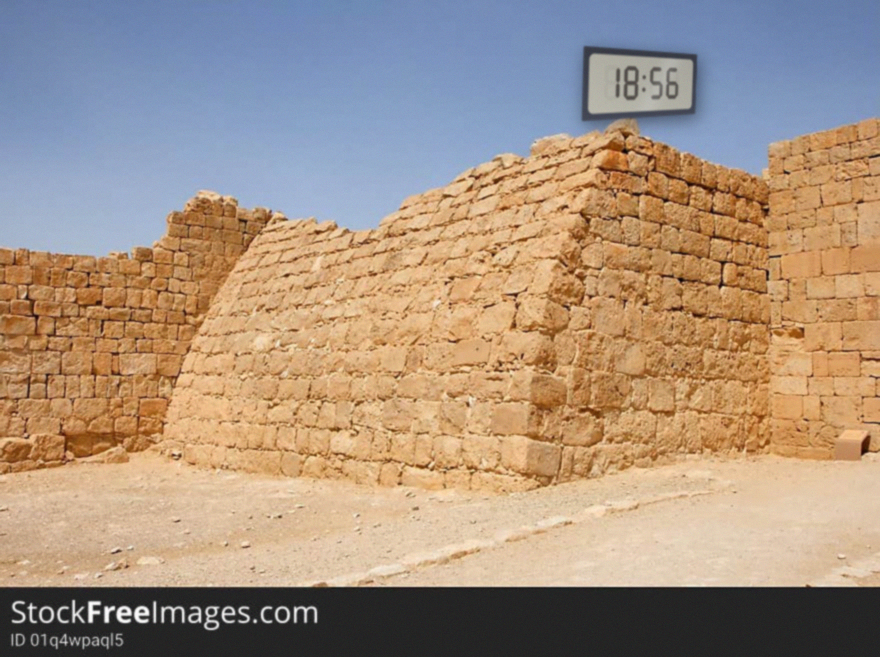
18:56
